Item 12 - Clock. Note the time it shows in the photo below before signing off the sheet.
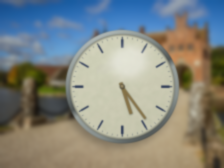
5:24
